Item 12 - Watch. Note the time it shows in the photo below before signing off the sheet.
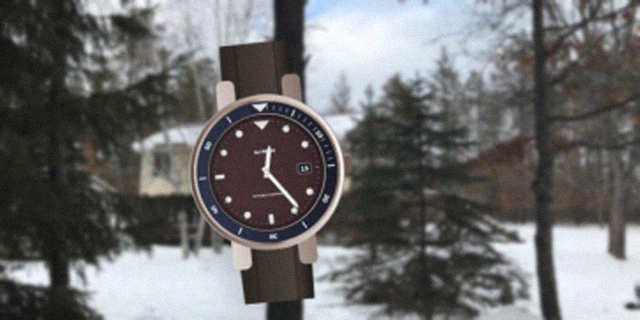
12:24
